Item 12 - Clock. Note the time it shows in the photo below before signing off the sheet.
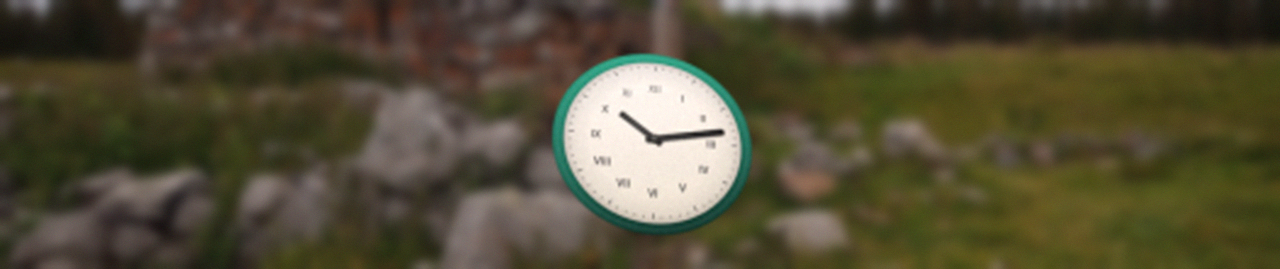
10:13
